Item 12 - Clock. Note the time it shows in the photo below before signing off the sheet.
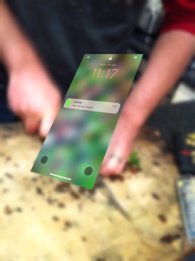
11:17
